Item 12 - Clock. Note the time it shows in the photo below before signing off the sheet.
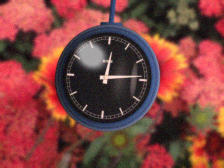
12:14
